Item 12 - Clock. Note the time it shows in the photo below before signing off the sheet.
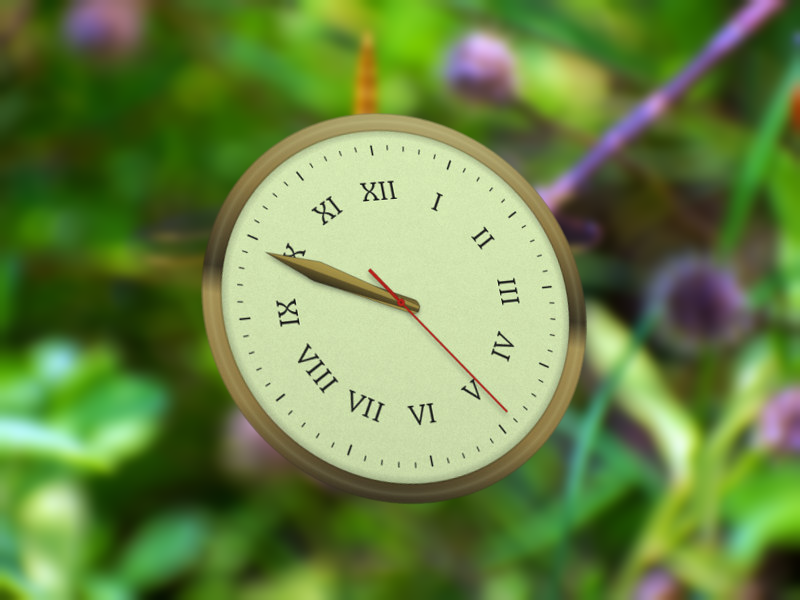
9:49:24
